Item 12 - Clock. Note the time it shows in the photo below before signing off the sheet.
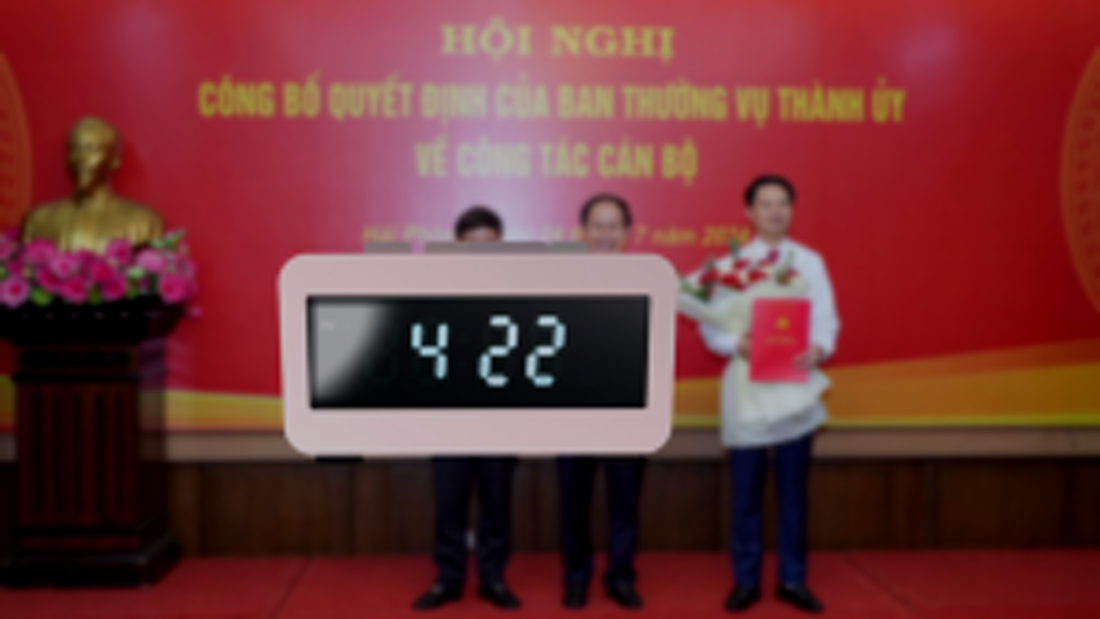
4:22
